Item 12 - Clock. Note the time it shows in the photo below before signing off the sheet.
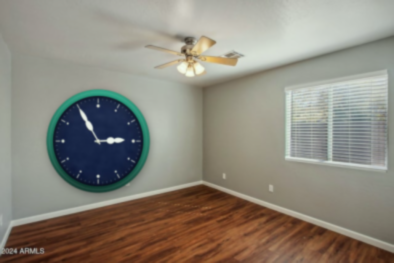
2:55
